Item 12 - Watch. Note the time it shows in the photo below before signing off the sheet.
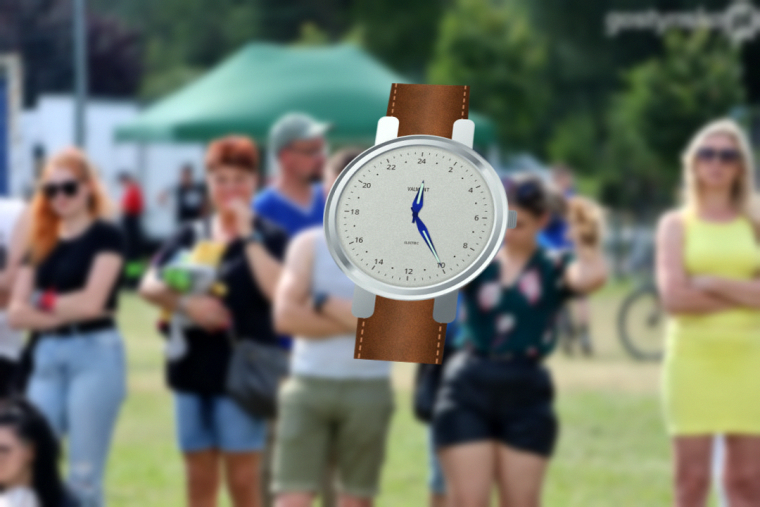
0:25
